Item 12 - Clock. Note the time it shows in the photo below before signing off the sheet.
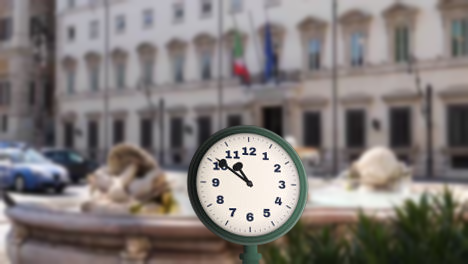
10:51
